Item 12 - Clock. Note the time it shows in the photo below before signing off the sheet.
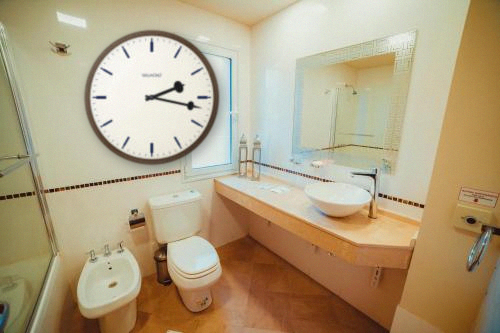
2:17
